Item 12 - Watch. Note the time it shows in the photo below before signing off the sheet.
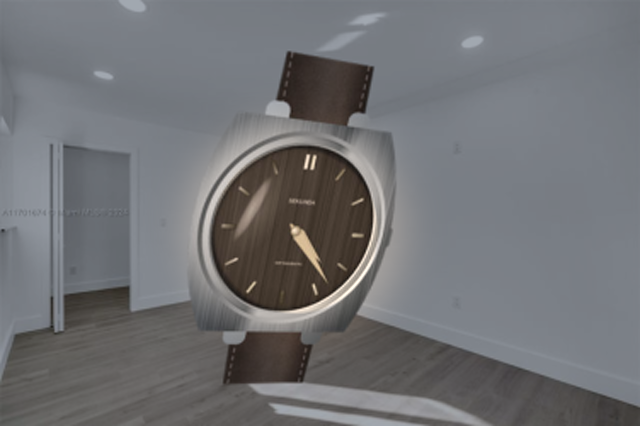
4:23
